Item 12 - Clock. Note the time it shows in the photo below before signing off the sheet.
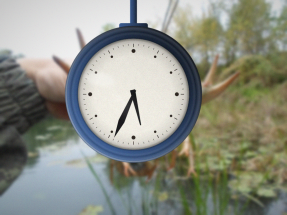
5:34
